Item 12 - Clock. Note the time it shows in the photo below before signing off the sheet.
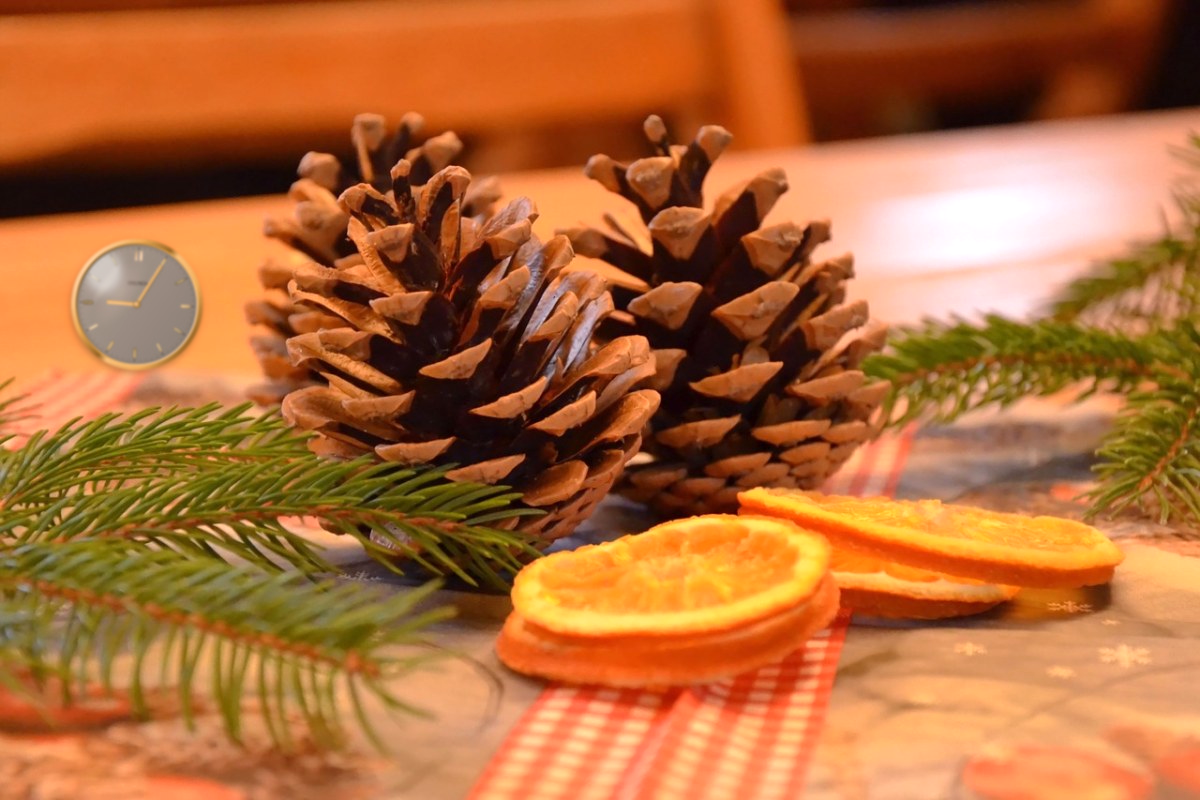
9:05
